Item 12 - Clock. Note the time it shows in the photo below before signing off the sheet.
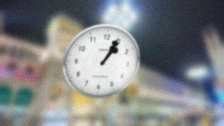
1:04
